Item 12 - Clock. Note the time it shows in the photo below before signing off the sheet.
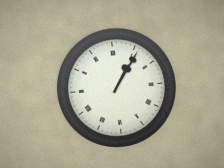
1:06
